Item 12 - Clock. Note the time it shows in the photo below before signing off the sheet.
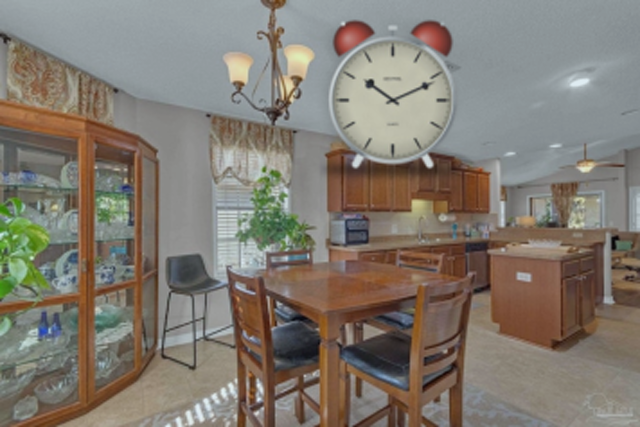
10:11
